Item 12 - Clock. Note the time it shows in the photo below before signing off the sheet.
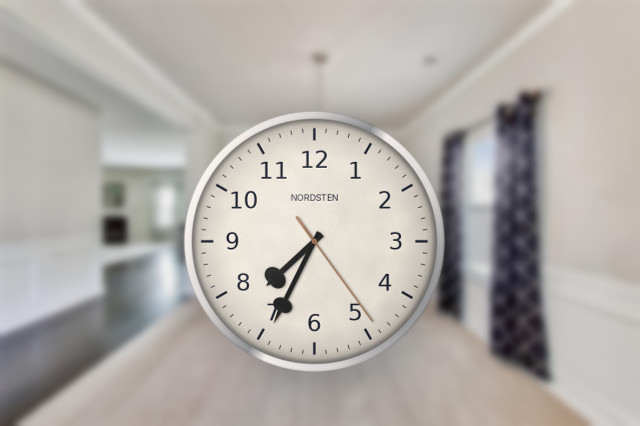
7:34:24
